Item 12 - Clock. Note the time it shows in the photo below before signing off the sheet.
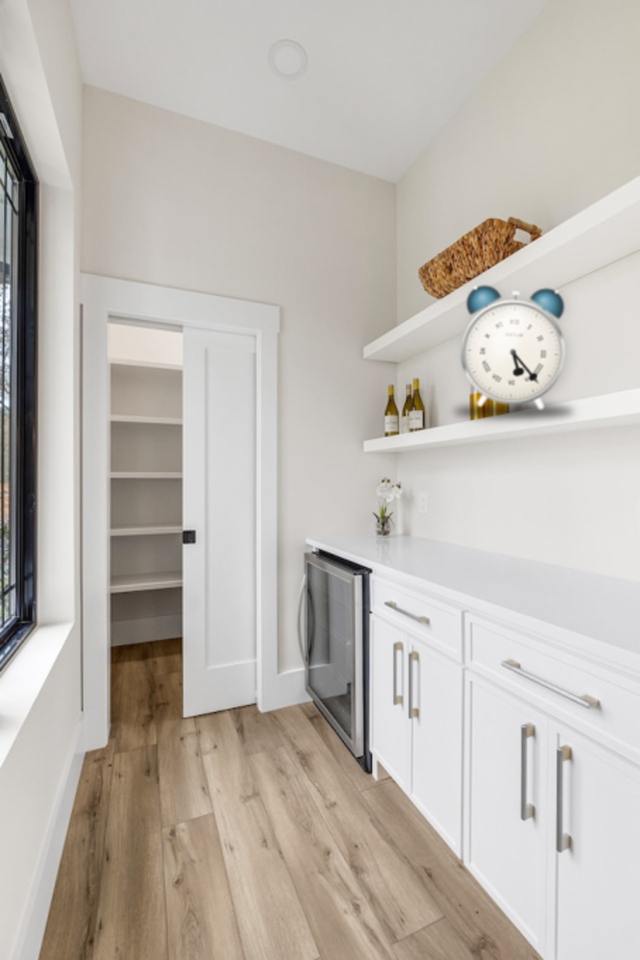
5:23
